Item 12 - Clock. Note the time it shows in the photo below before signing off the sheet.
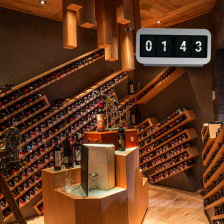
1:43
